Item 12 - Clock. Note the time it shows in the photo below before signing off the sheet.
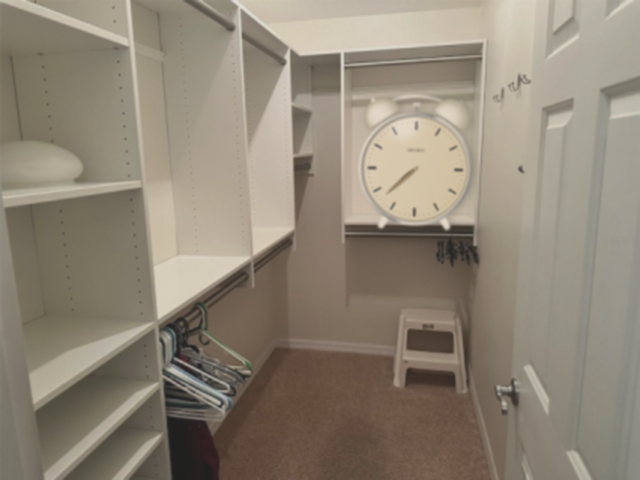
7:38
